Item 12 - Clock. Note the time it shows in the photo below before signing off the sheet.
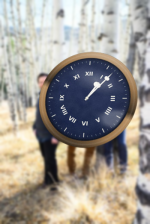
1:07
